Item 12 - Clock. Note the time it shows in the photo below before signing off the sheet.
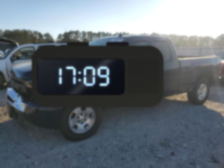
17:09
